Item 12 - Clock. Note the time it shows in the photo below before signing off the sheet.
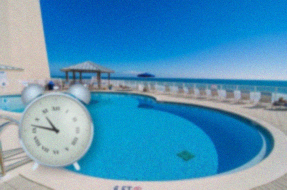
10:47
